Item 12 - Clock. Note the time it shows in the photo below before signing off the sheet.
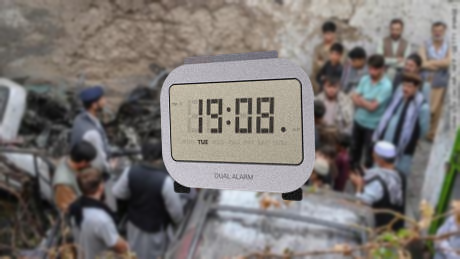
19:08
